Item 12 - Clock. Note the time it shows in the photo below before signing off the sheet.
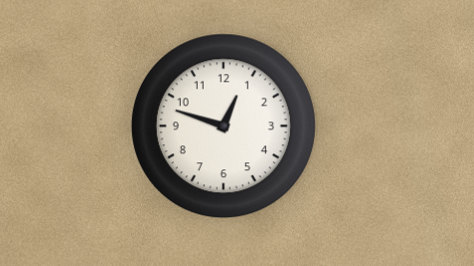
12:48
